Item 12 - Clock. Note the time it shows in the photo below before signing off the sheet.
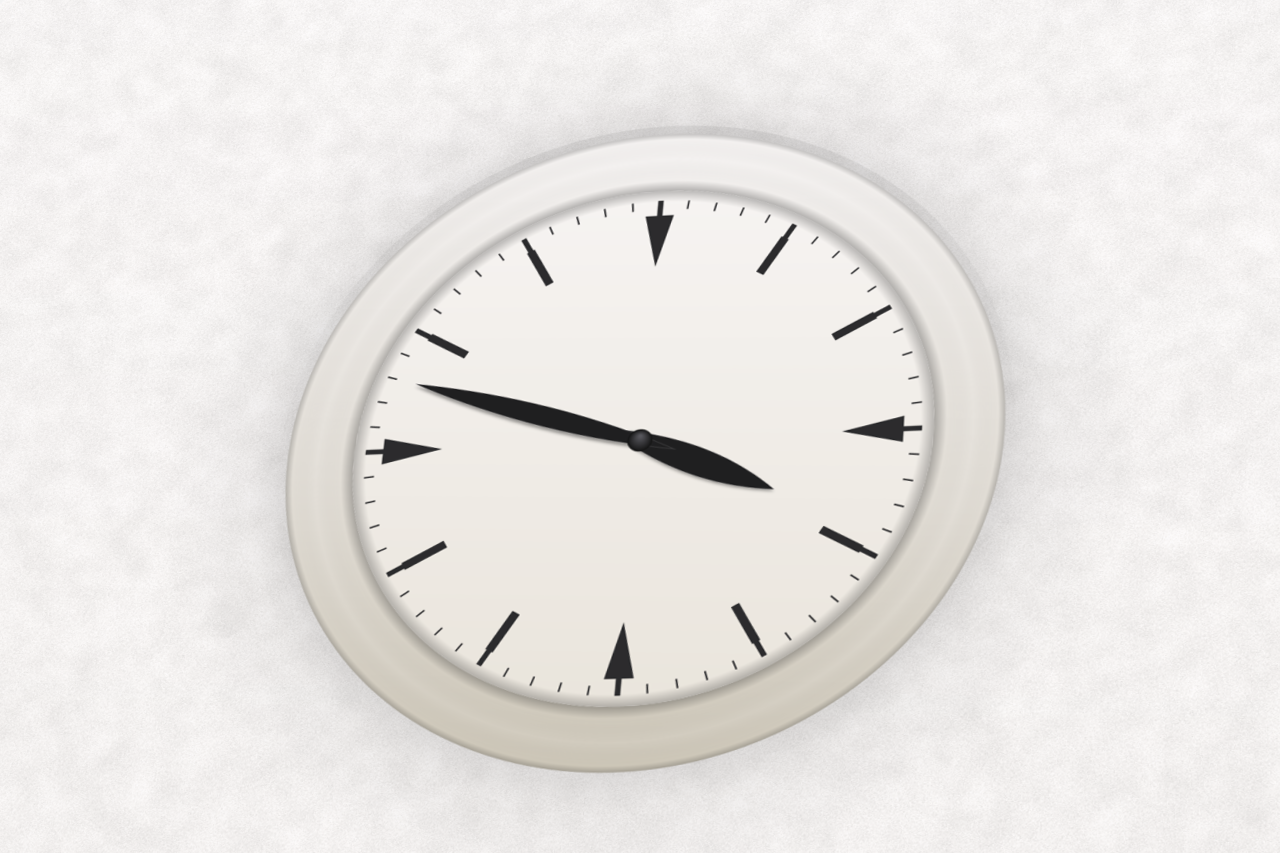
3:48
